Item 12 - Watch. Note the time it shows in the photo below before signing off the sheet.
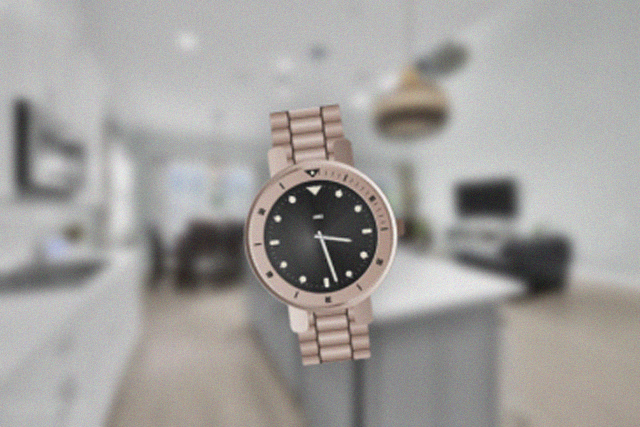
3:28
